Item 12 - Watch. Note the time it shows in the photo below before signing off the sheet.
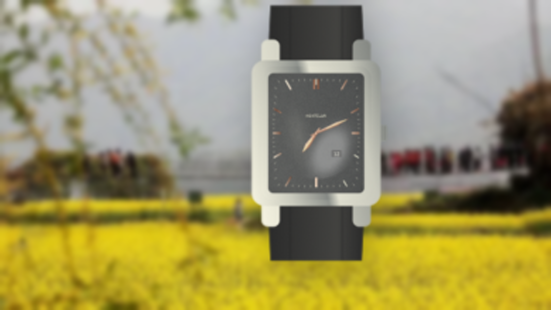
7:11
